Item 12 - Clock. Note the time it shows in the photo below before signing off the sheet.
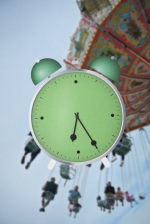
6:25
